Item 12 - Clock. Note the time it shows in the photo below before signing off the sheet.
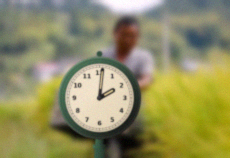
2:01
